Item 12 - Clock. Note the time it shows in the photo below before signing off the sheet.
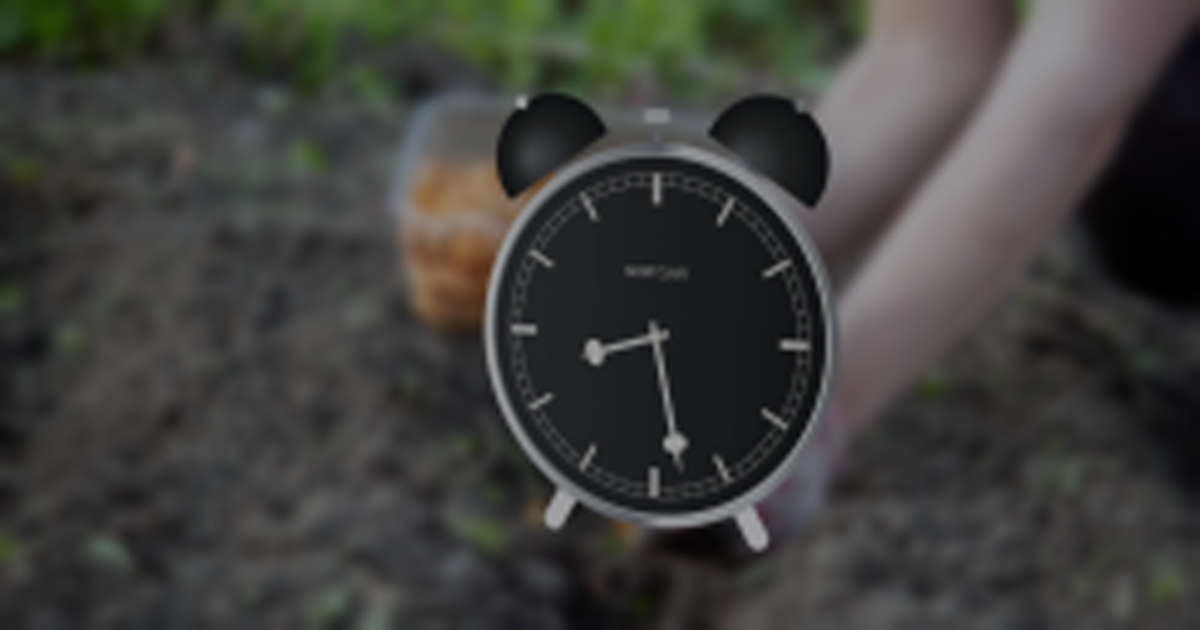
8:28
